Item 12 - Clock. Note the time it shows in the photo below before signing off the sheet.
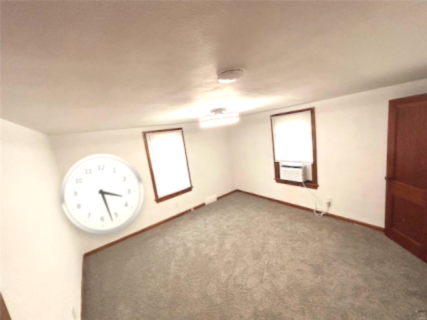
3:27
